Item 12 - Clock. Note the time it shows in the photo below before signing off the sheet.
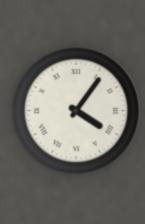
4:06
